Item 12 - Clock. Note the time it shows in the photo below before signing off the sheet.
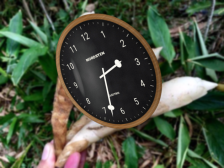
2:33
